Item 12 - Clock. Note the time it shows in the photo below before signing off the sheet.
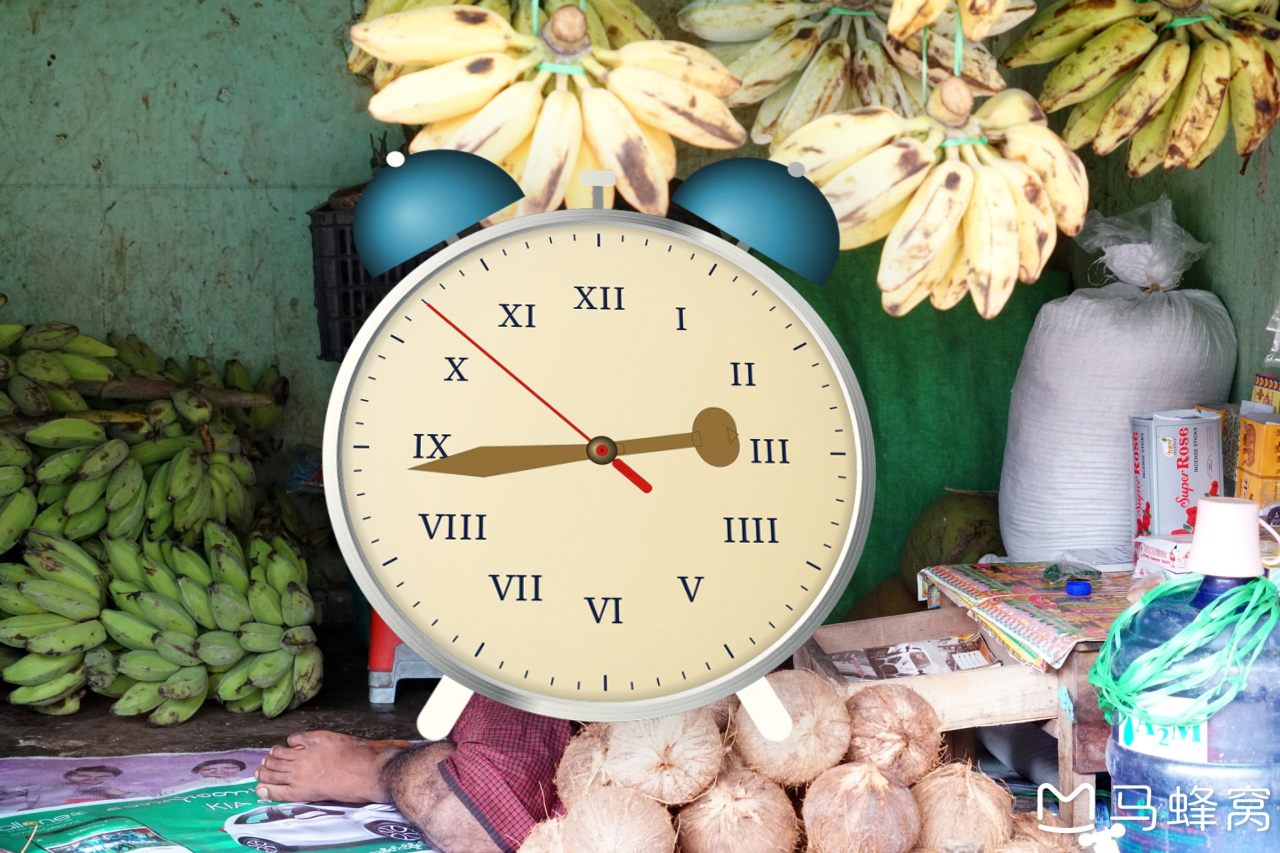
2:43:52
